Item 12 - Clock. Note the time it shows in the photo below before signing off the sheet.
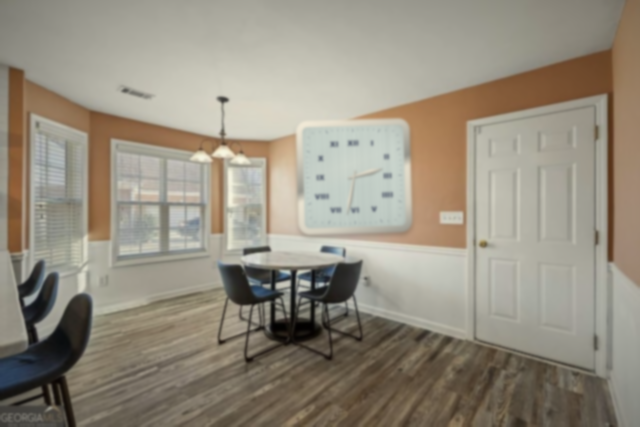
2:32
